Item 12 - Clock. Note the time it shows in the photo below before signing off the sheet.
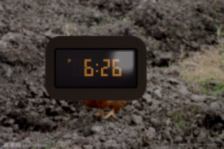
6:26
